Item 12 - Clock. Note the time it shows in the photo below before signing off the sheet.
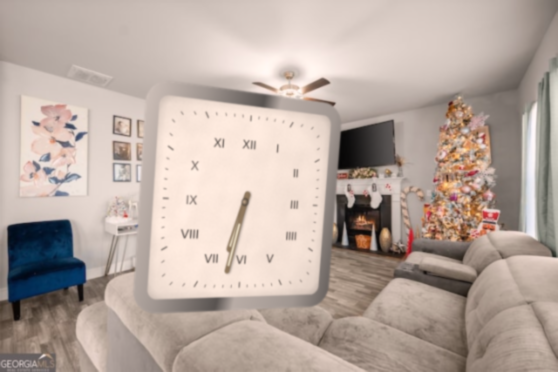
6:32
